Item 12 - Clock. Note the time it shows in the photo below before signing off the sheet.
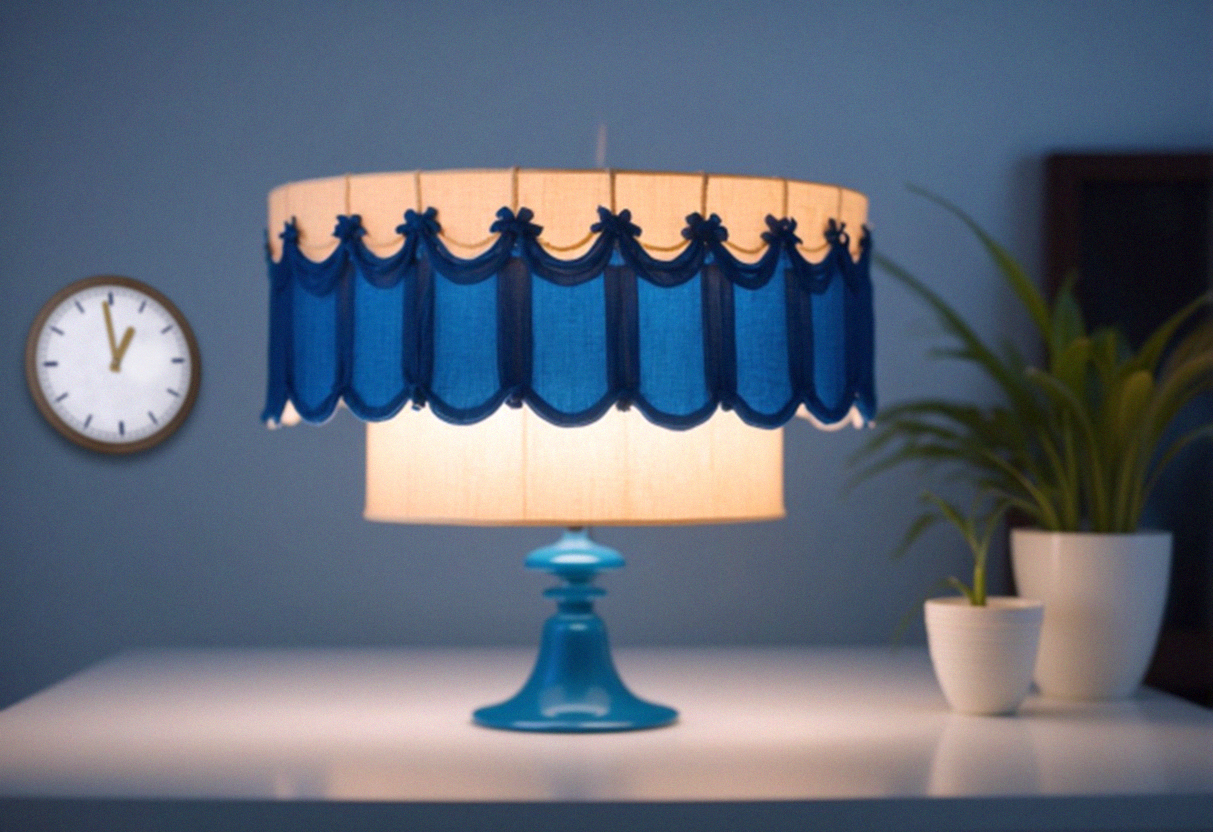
12:59
